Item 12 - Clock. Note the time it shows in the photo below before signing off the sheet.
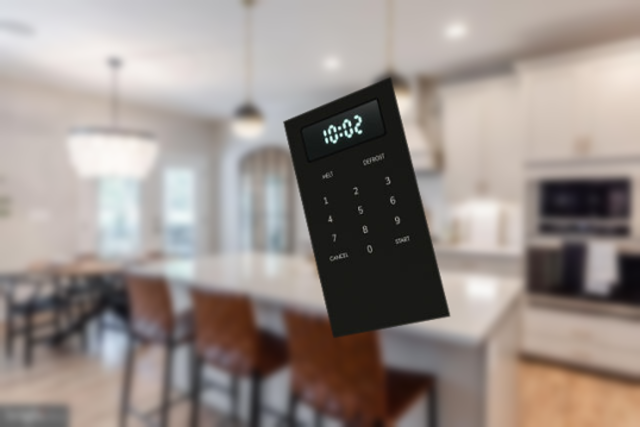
10:02
